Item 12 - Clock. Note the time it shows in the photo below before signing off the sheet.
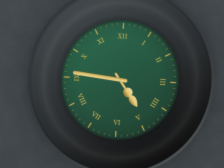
4:46
